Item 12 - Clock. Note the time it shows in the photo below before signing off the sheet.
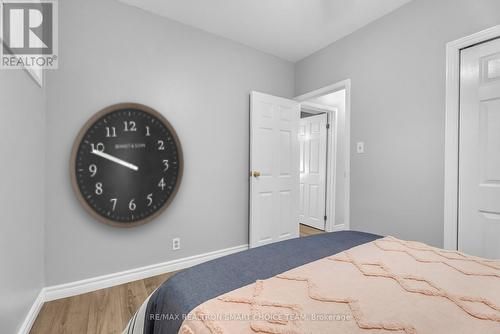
9:49
